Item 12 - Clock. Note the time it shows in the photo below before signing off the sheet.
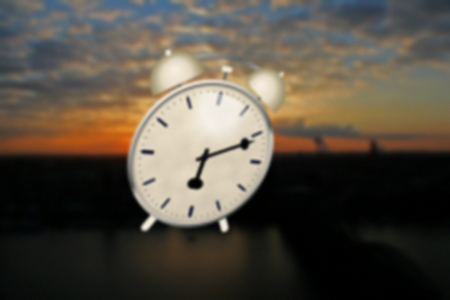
6:11
